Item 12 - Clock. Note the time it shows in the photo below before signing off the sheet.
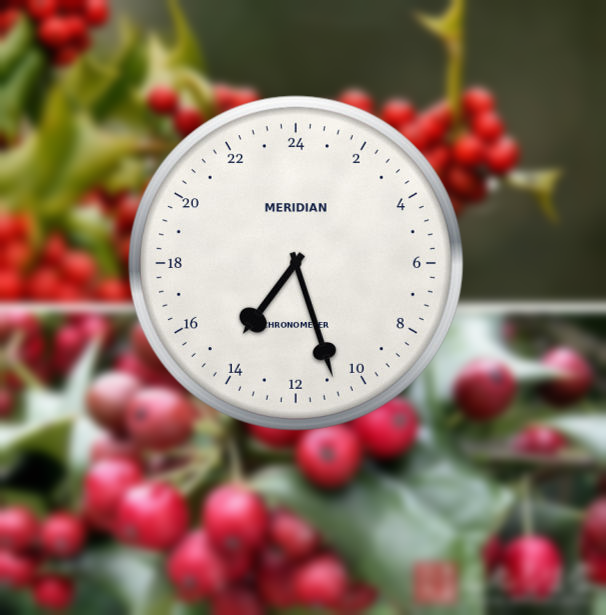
14:27
